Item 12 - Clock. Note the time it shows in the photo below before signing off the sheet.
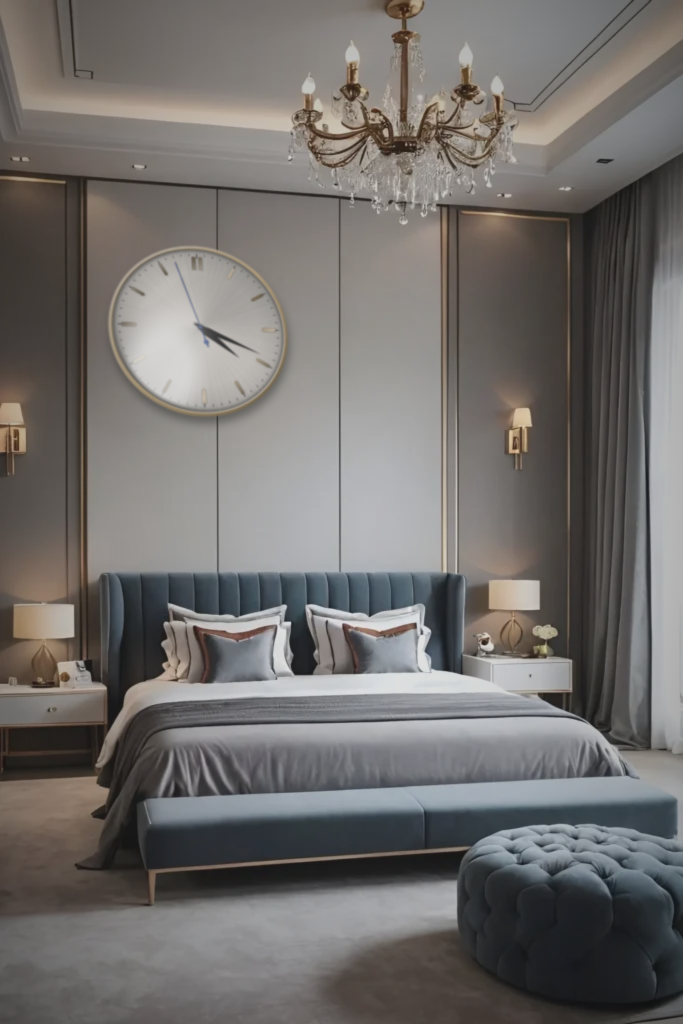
4:18:57
